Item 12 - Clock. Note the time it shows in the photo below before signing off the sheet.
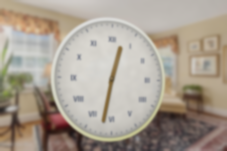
12:32
